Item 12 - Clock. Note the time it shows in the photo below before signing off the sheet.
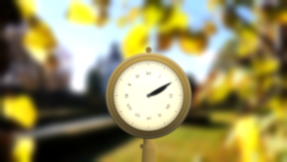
2:10
